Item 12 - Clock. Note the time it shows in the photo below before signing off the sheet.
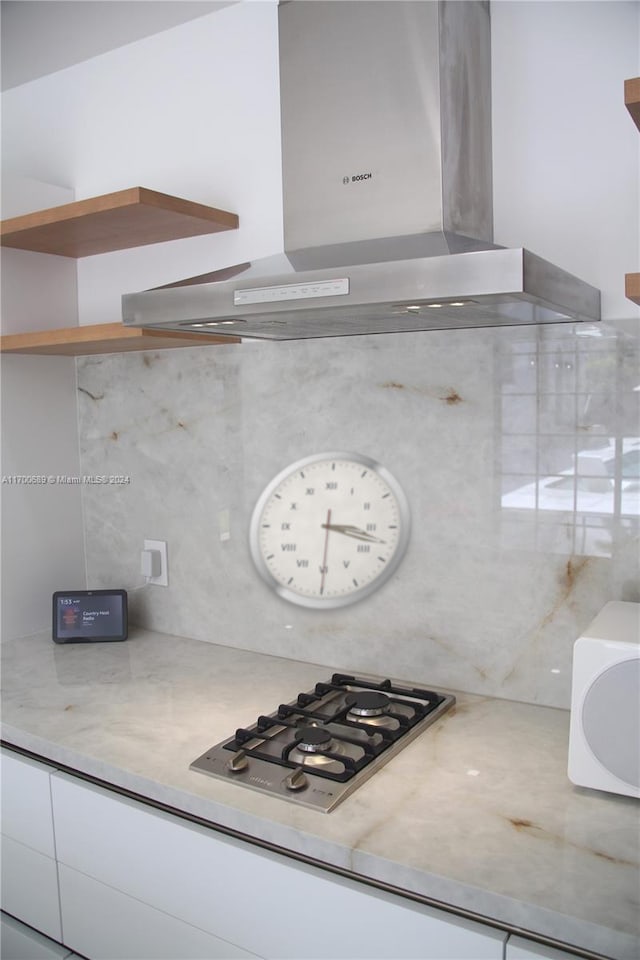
3:17:30
